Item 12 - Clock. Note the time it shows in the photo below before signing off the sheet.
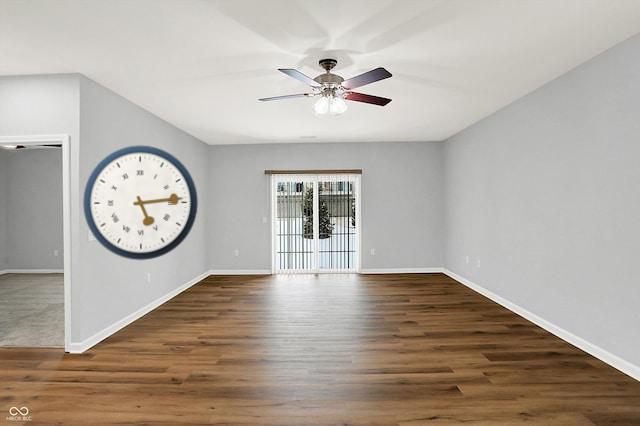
5:14
